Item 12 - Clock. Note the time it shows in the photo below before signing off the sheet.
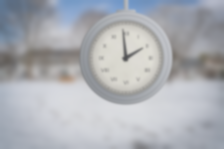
1:59
